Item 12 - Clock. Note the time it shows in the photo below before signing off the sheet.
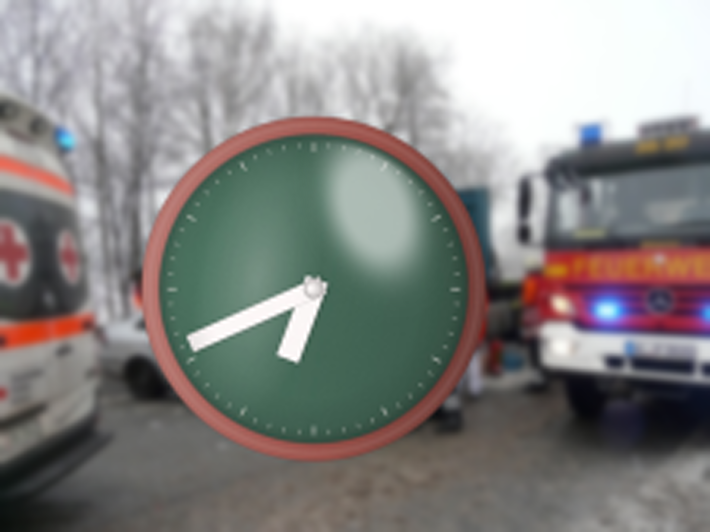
6:41
